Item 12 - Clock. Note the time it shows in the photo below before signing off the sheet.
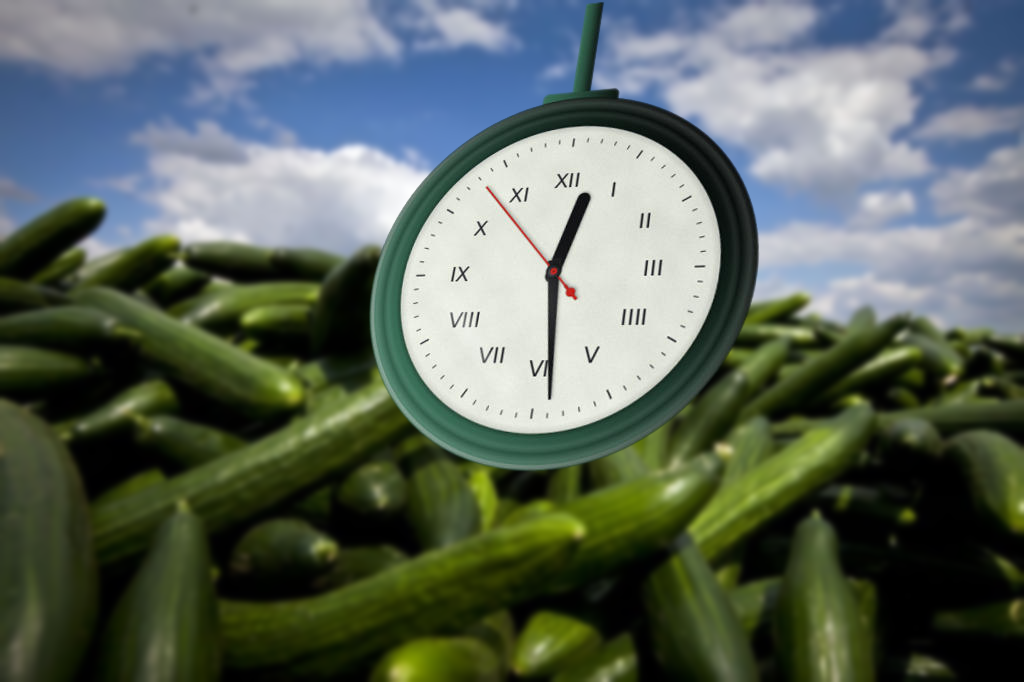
12:28:53
